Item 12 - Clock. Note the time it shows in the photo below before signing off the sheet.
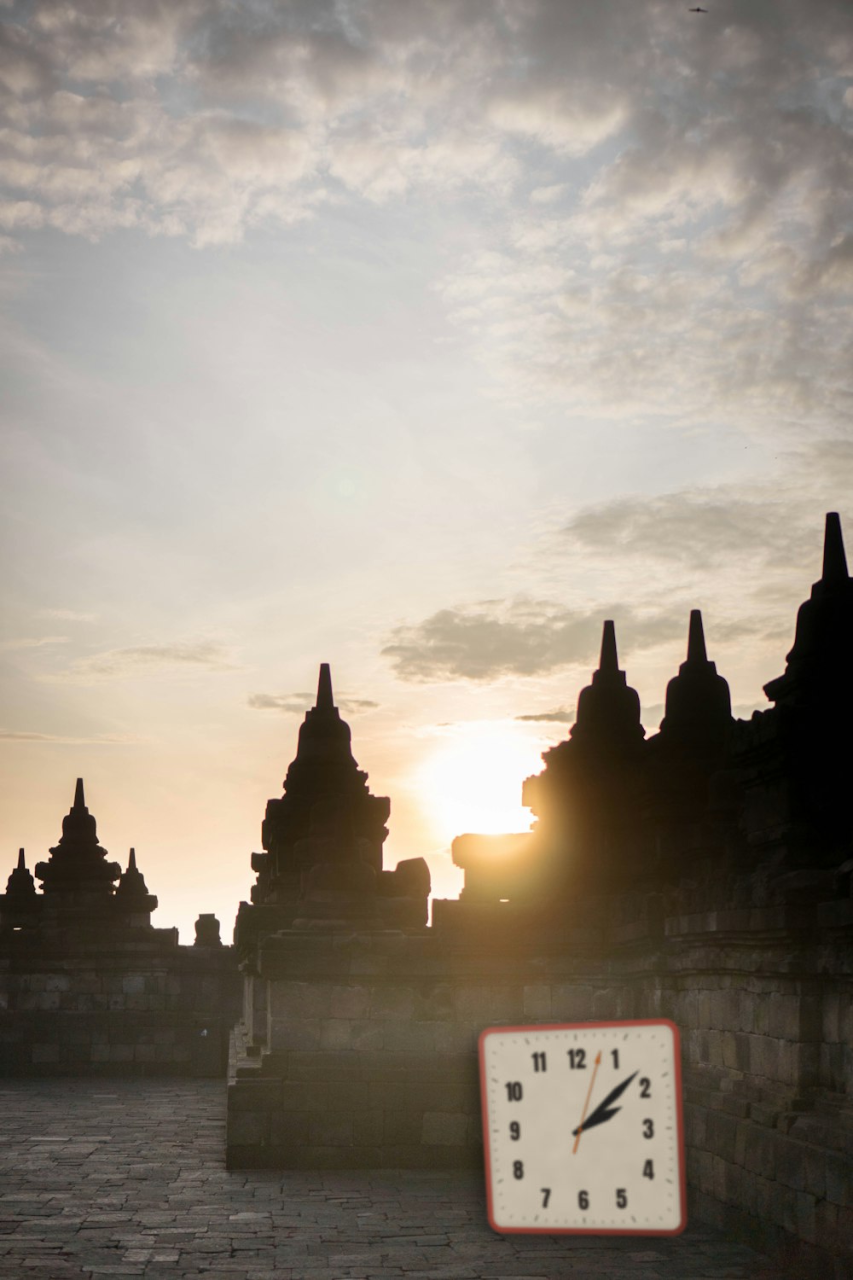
2:08:03
